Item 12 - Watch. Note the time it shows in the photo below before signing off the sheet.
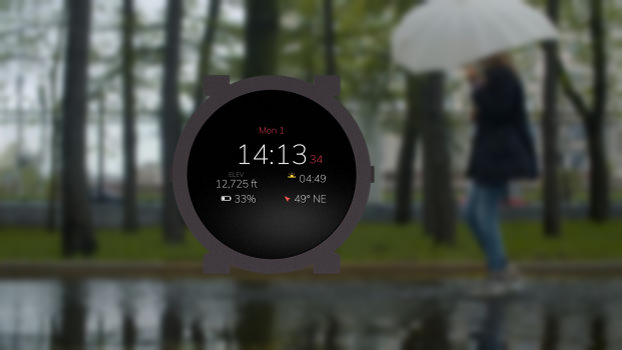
14:13:34
